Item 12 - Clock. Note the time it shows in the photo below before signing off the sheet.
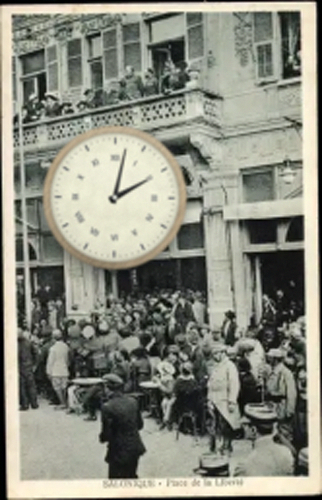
2:02
